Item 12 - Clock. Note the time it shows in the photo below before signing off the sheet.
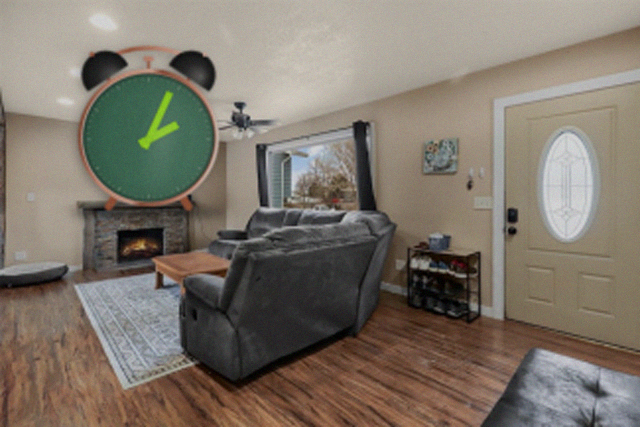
2:04
